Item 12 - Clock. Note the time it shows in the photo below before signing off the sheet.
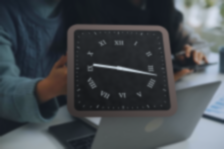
9:17
